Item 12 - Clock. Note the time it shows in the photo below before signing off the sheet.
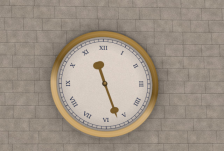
11:27
